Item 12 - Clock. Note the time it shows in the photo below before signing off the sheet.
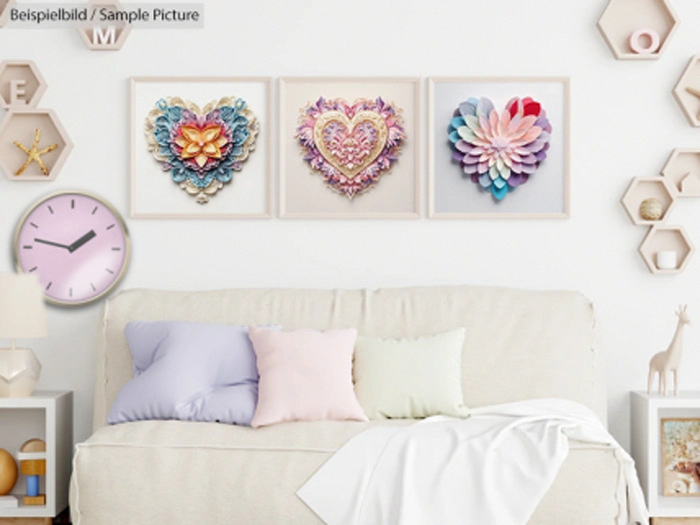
1:47
